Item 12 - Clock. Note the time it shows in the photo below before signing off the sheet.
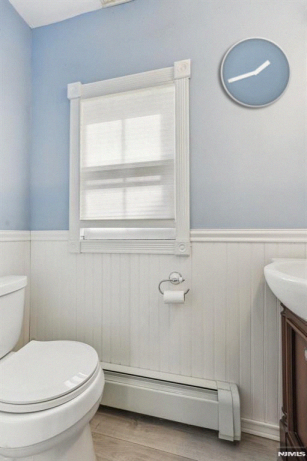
1:42
